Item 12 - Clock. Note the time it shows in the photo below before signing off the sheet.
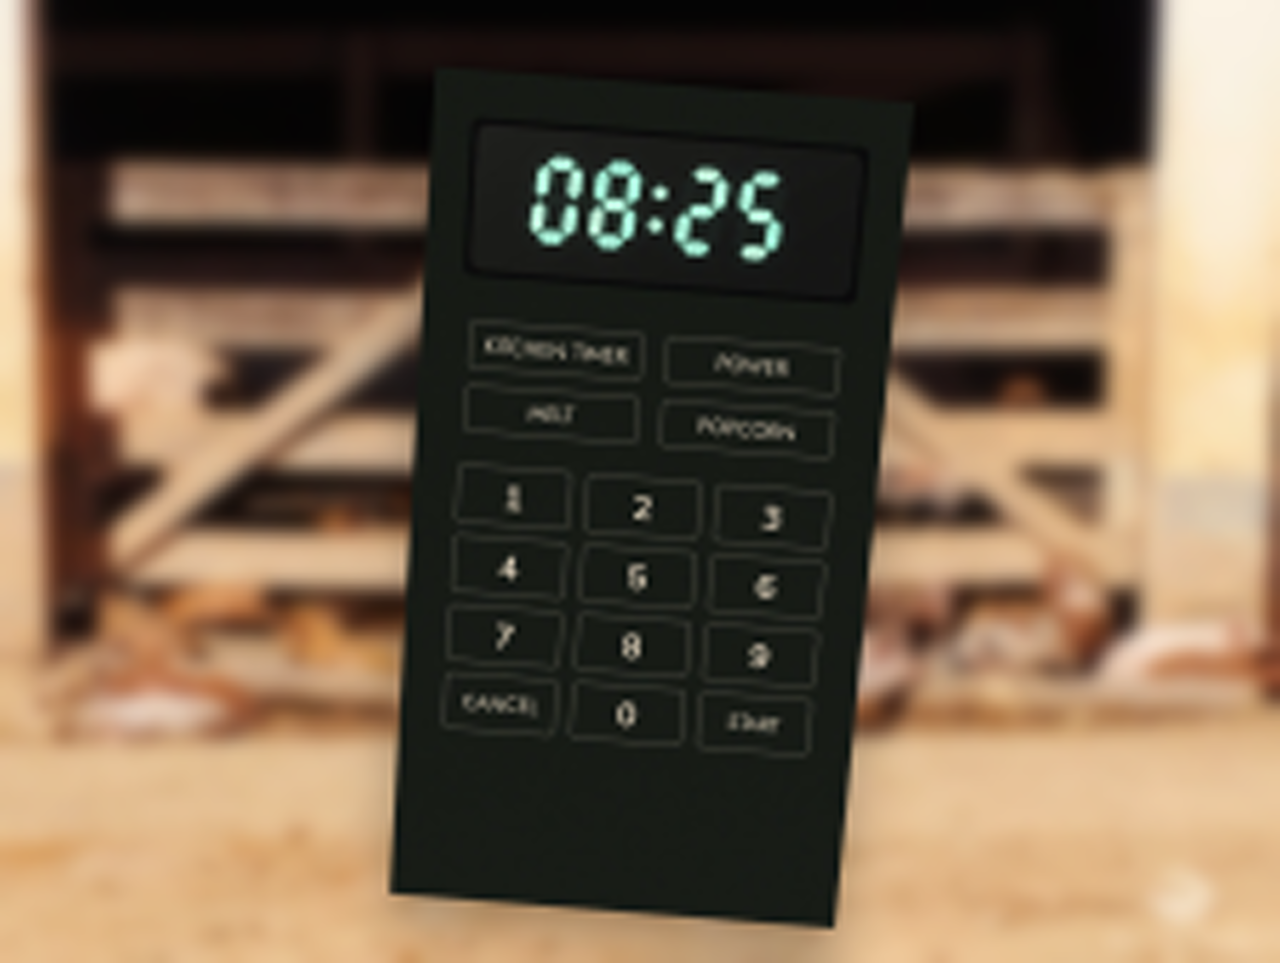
8:25
